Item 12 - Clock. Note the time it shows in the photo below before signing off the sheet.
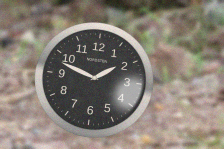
1:48
